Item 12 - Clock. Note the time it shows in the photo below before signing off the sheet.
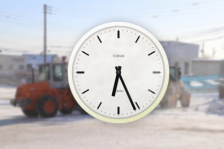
6:26
